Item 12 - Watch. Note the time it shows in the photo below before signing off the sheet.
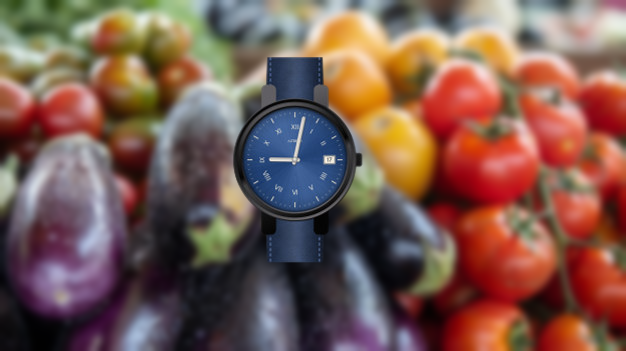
9:02
